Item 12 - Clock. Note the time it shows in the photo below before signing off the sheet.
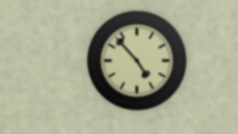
4:53
